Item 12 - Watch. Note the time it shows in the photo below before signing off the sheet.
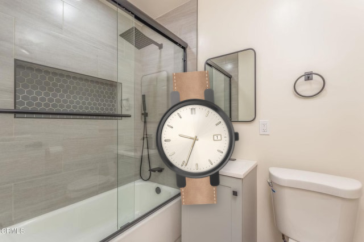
9:34
